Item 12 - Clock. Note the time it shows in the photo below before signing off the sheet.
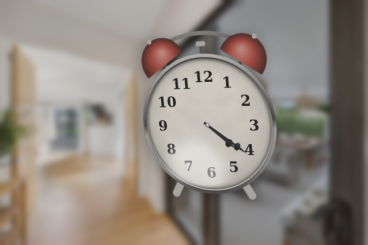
4:21
